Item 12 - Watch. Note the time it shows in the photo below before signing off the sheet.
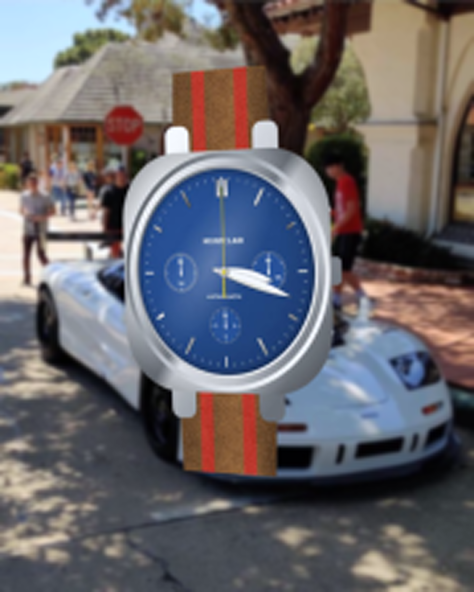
3:18
